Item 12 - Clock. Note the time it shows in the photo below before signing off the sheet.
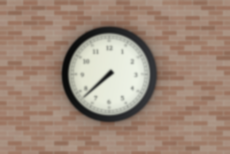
7:38
